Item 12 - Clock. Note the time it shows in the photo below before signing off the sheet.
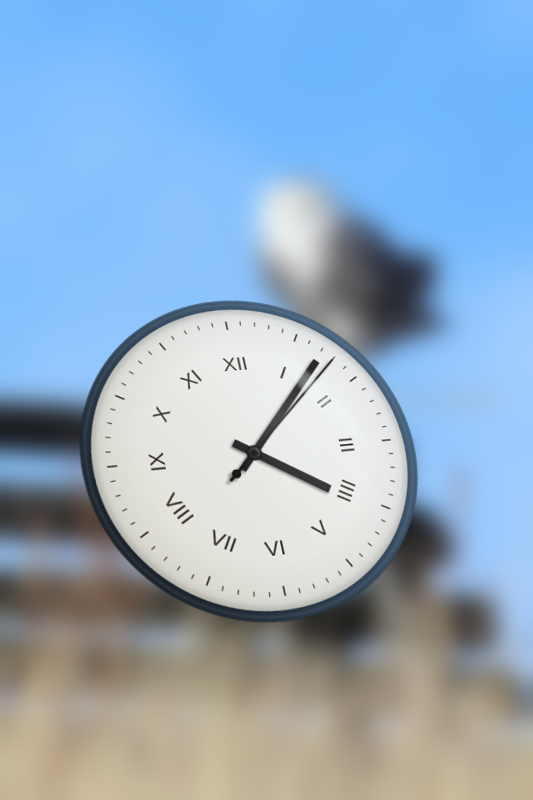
4:07:08
